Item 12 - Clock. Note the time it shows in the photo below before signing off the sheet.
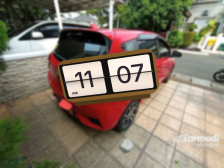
11:07
